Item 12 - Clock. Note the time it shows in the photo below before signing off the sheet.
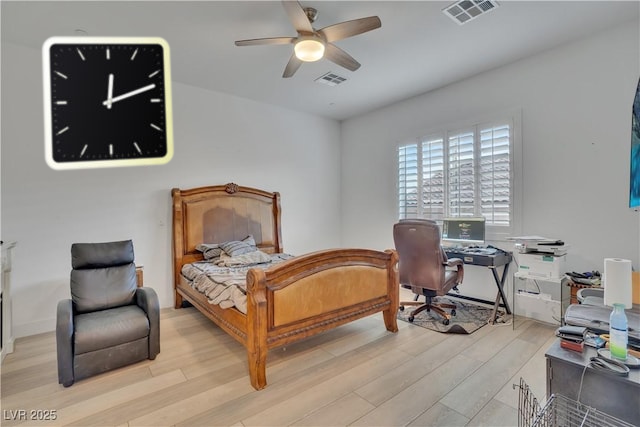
12:12
